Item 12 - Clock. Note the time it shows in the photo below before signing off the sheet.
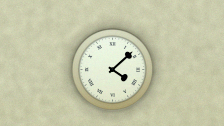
4:08
